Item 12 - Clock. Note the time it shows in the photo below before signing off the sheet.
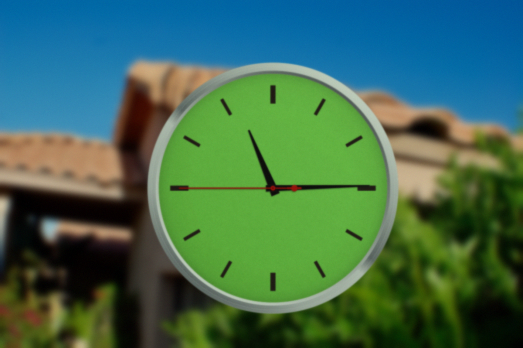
11:14:45
